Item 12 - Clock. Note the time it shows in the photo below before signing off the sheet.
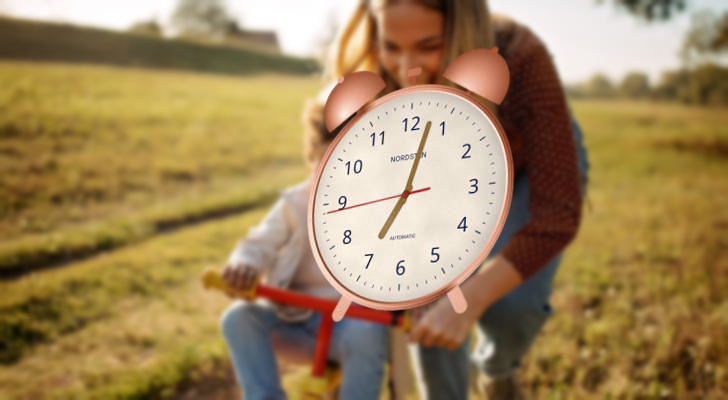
7:02:44
